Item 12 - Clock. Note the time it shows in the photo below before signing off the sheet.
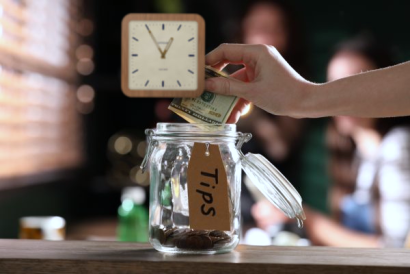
12:55
